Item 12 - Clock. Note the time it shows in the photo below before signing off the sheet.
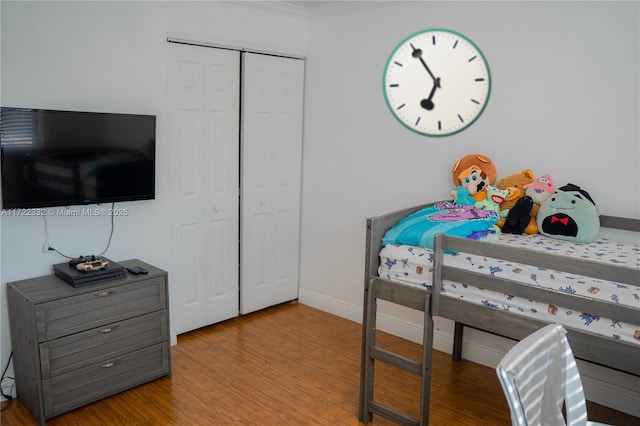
6:55
